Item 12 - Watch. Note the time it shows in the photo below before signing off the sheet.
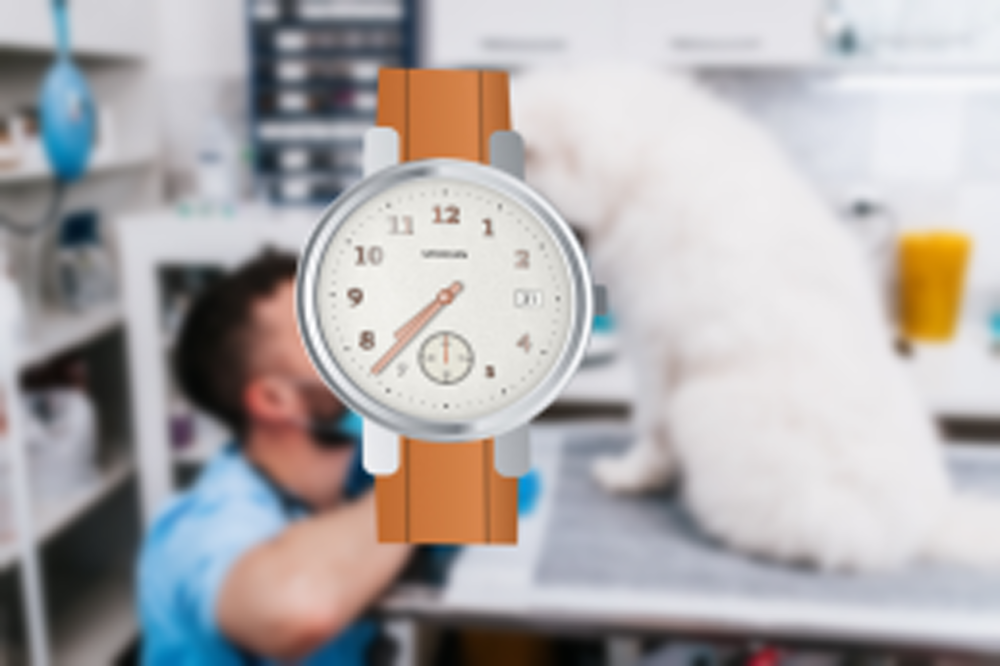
7:37
